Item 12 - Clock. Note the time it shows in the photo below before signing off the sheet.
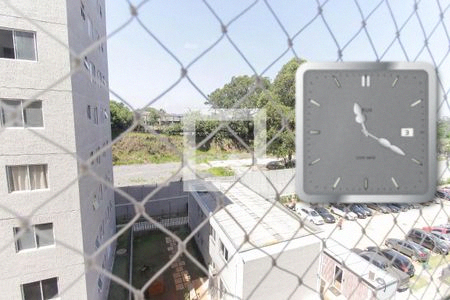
11:20
